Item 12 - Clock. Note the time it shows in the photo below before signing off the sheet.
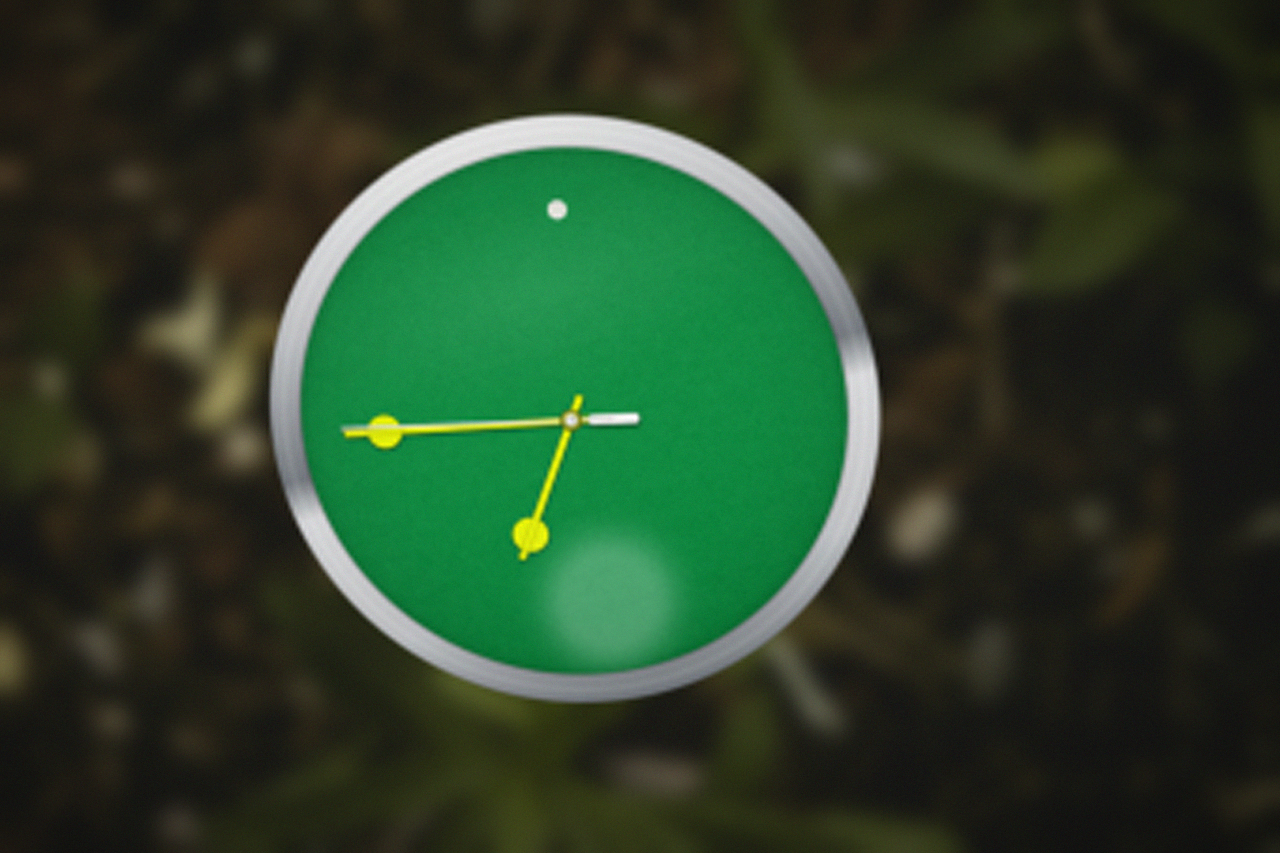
6:44:45
